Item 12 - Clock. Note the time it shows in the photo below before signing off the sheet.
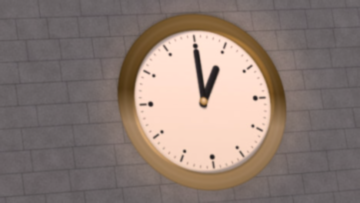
1:00
